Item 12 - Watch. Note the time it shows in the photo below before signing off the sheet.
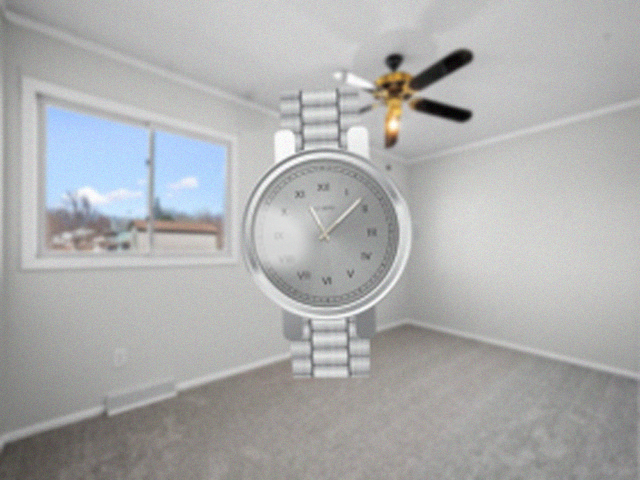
11:08
